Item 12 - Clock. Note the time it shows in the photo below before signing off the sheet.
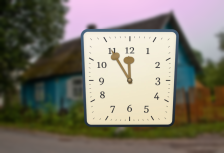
11:55
